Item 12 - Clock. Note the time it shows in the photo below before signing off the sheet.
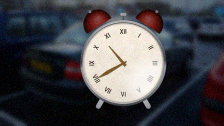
10:40
